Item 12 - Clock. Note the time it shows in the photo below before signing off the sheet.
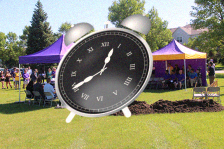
12:40
